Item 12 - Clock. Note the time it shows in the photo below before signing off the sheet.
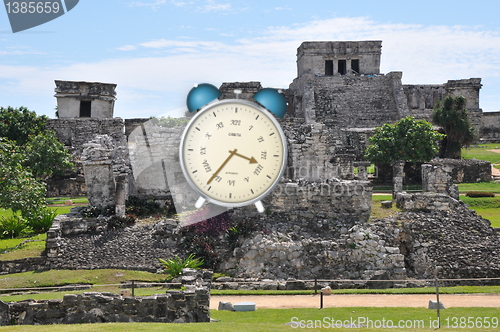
3:36
